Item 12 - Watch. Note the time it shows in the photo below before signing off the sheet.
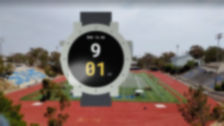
9:01
